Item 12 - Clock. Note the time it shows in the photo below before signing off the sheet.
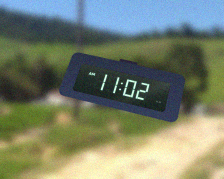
11:02
